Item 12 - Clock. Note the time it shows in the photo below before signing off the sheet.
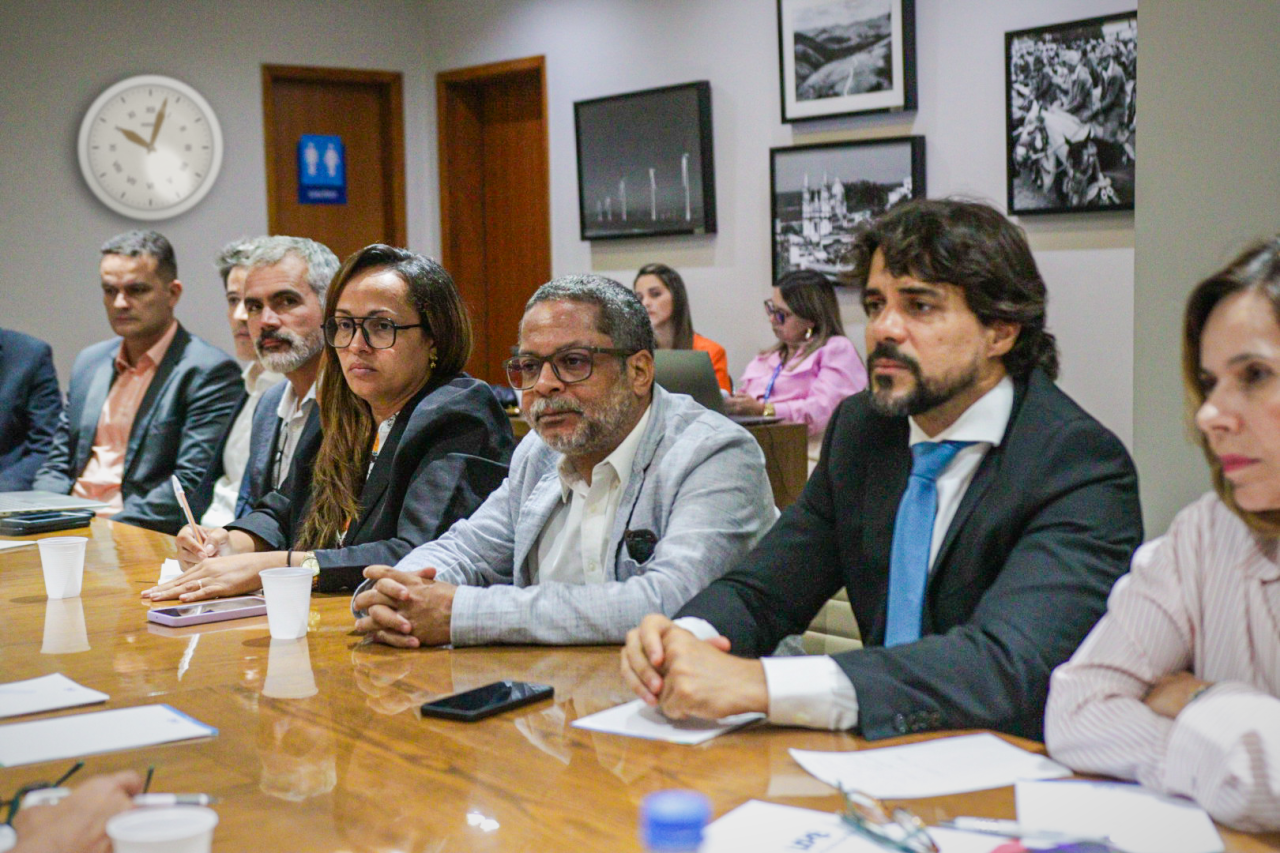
10:03
